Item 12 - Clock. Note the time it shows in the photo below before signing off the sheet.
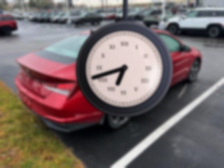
6:42
